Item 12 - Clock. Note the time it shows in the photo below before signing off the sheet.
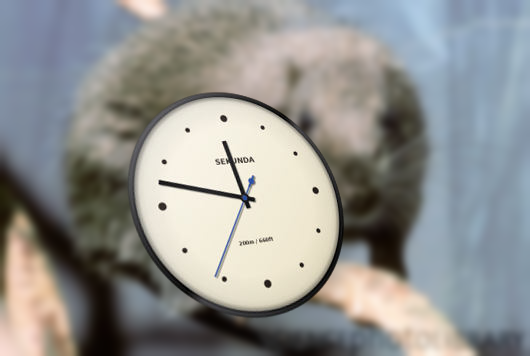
11:47:36
